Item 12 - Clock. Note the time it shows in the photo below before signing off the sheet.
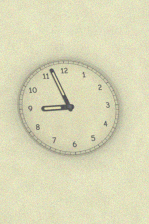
8:57
